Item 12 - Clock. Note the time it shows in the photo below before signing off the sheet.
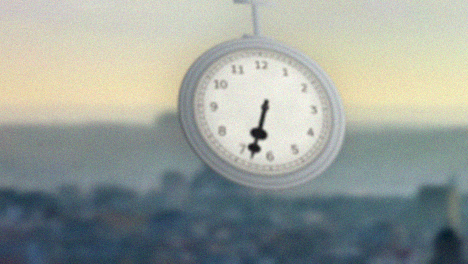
6:33
